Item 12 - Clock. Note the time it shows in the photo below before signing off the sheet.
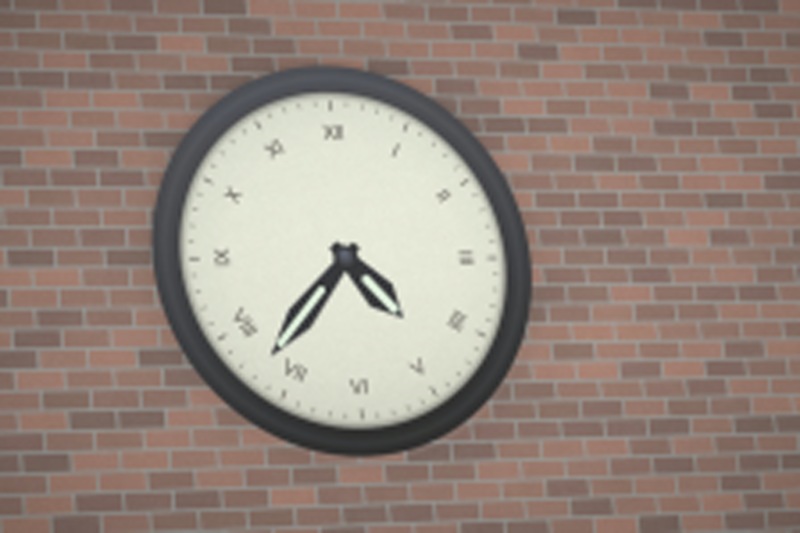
4:37
